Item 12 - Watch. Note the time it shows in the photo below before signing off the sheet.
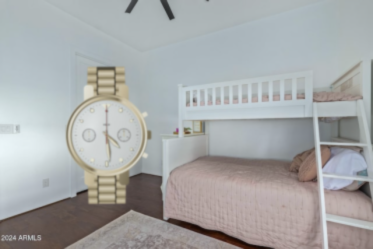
4:29
